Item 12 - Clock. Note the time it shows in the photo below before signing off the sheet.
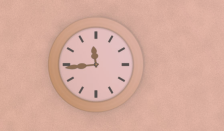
11:44
